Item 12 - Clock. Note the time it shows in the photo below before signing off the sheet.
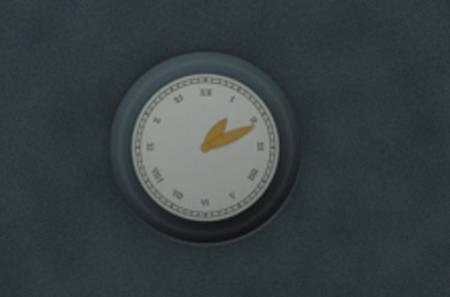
1:11
